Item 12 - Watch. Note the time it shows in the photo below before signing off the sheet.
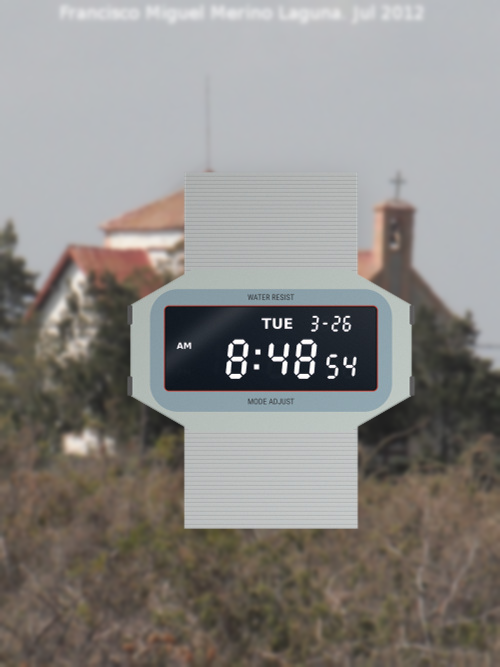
8:48:54
